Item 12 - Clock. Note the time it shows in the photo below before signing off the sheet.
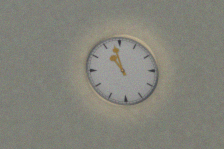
10:58
